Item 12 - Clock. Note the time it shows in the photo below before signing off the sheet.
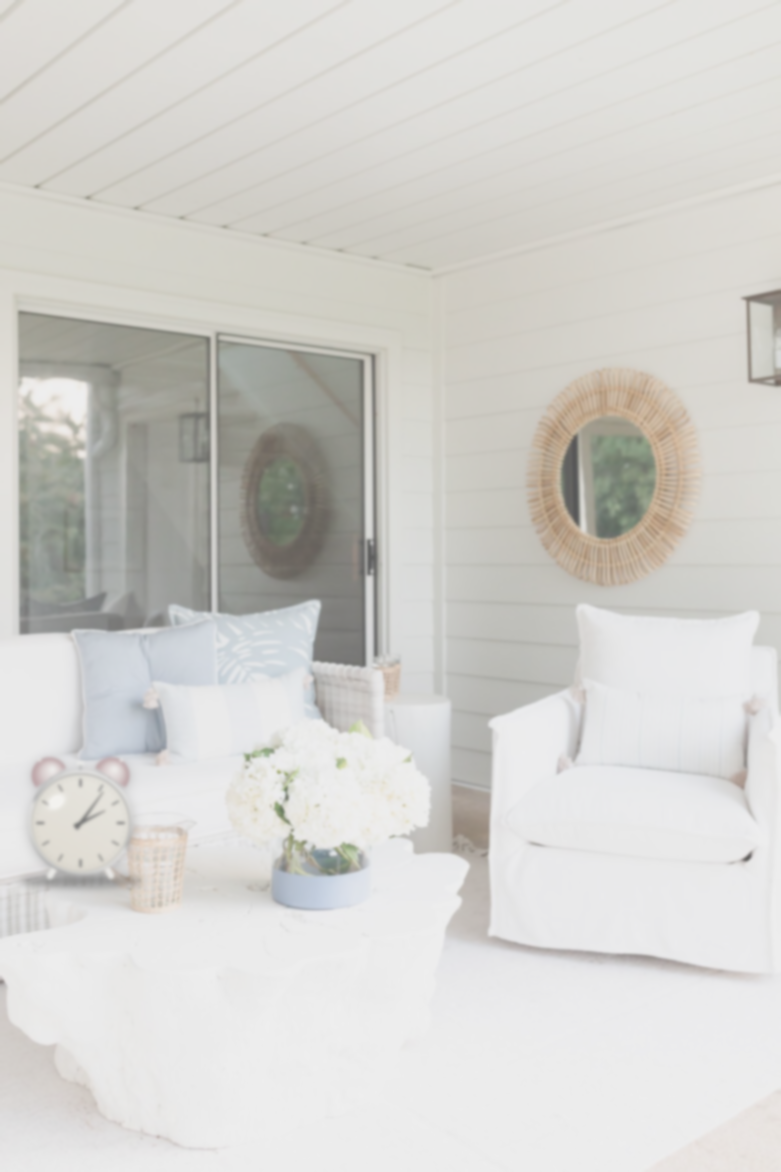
2:06
